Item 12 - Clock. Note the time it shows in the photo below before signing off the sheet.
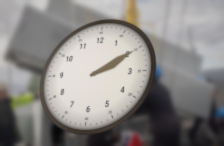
2:10
